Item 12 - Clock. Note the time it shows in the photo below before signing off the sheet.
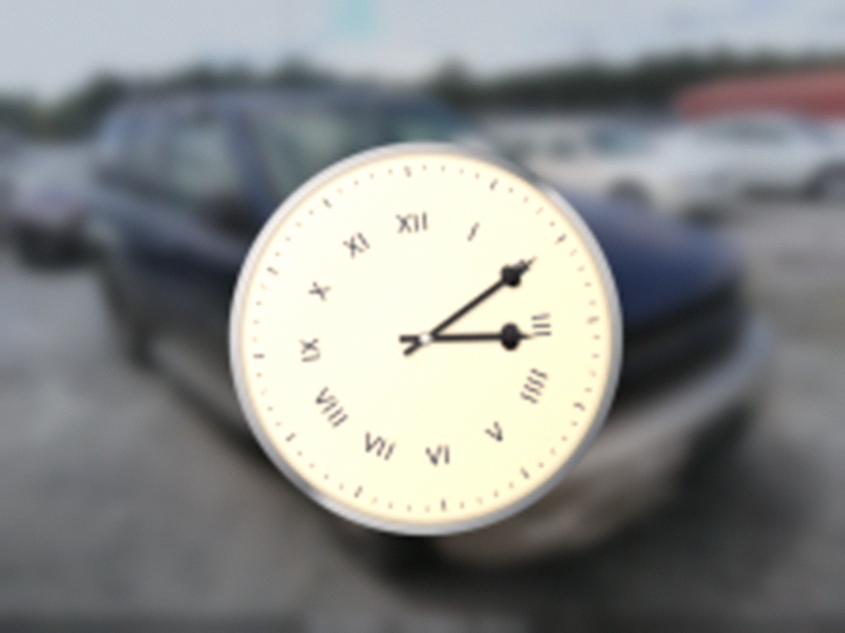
3:10
